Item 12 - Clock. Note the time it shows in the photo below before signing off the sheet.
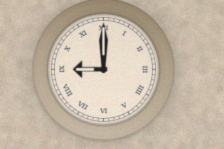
9:00
